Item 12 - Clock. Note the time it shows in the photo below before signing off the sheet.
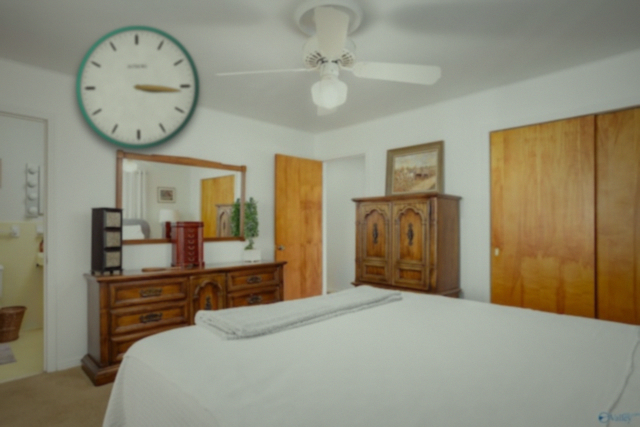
3:16
